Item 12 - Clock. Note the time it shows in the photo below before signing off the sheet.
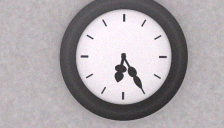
6:25
